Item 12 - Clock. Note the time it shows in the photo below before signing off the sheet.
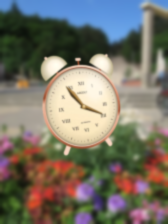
3:54
